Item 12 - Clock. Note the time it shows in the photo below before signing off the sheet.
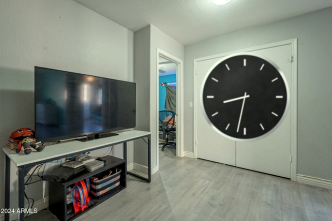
8:32
